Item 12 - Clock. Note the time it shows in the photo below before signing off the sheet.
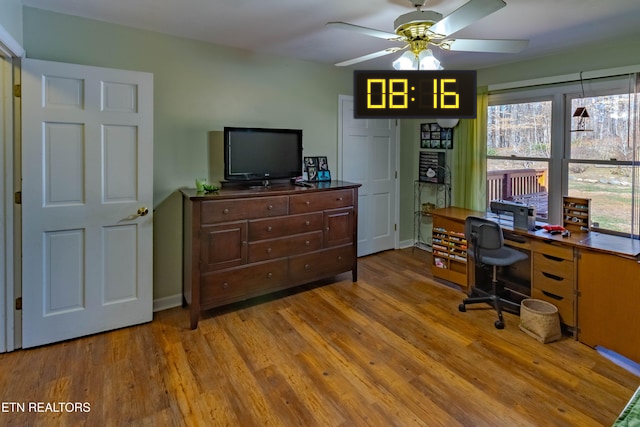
8:16
